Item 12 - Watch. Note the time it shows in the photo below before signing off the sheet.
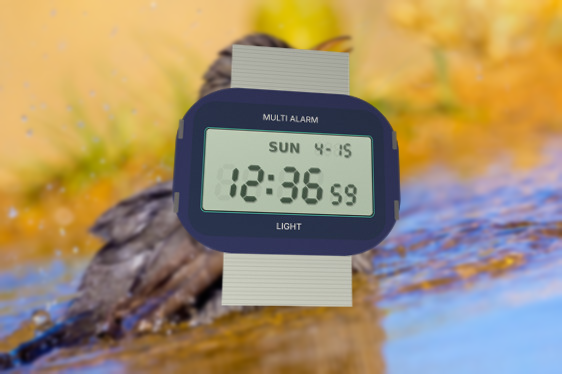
12:36:59
